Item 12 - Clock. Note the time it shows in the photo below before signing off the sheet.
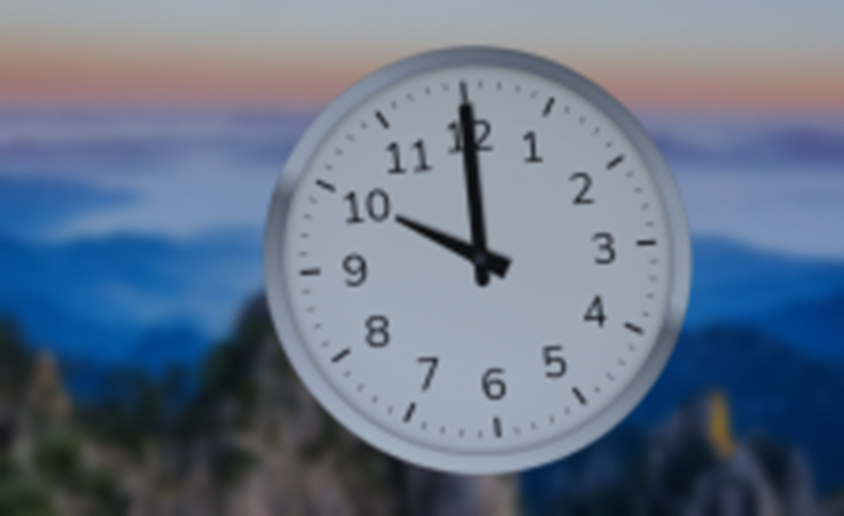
10:00
